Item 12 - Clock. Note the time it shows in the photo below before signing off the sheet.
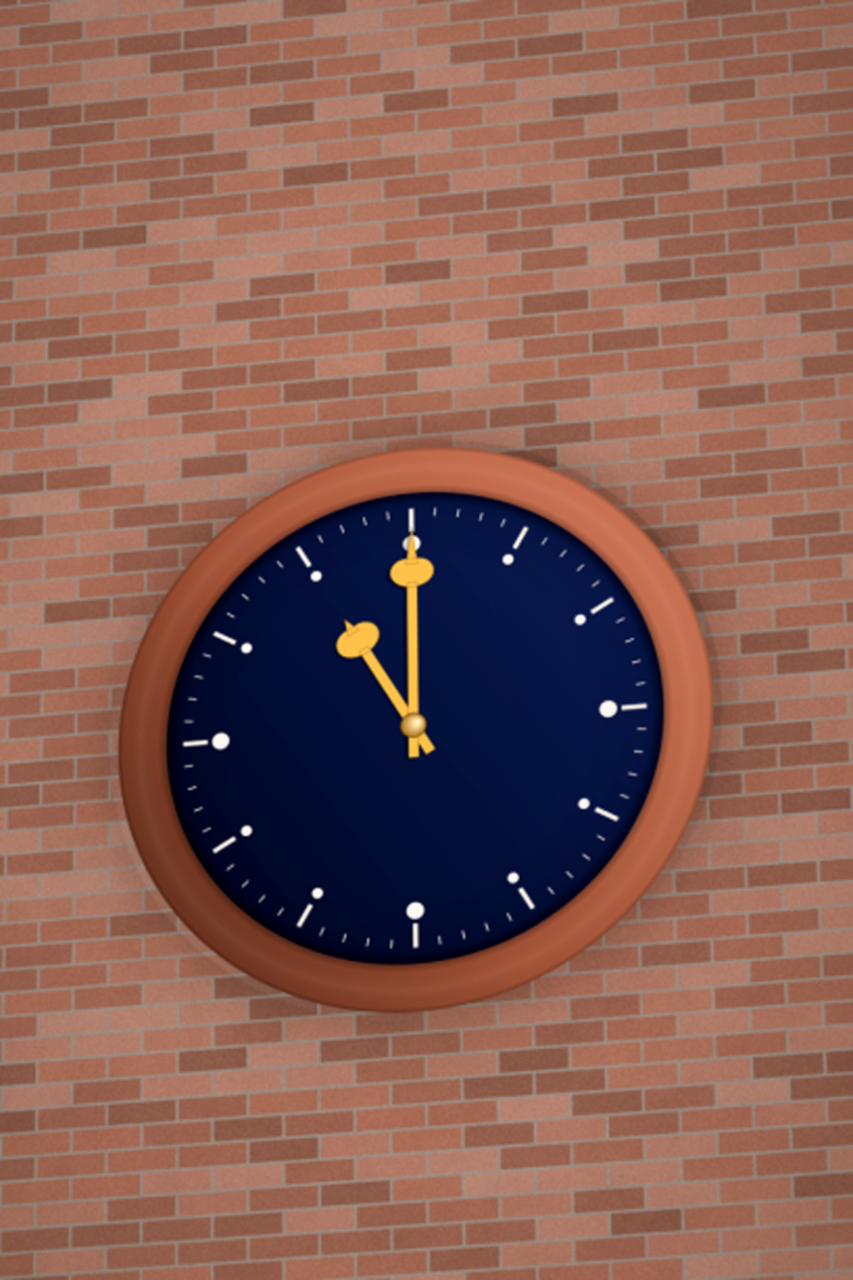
11:00
